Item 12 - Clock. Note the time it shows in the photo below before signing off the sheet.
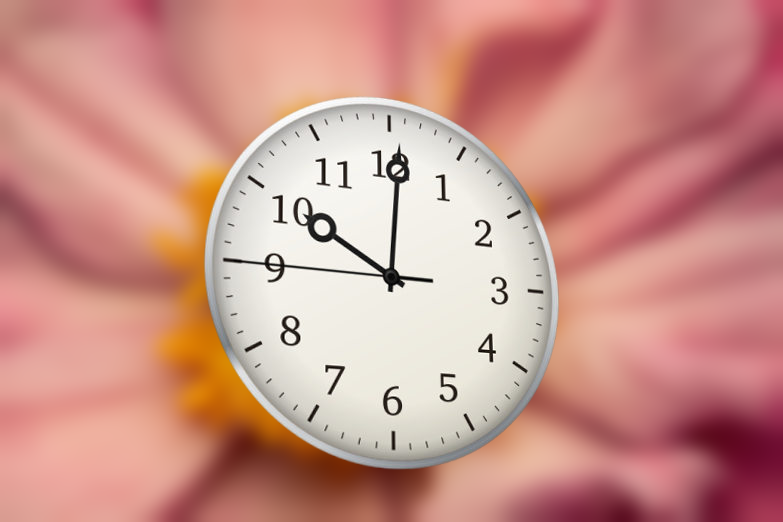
10:00:45
